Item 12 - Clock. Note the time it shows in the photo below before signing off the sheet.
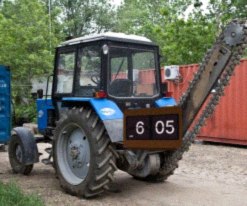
6:05
